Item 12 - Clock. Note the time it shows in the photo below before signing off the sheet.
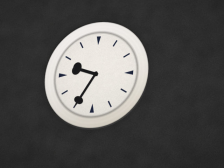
9:35
